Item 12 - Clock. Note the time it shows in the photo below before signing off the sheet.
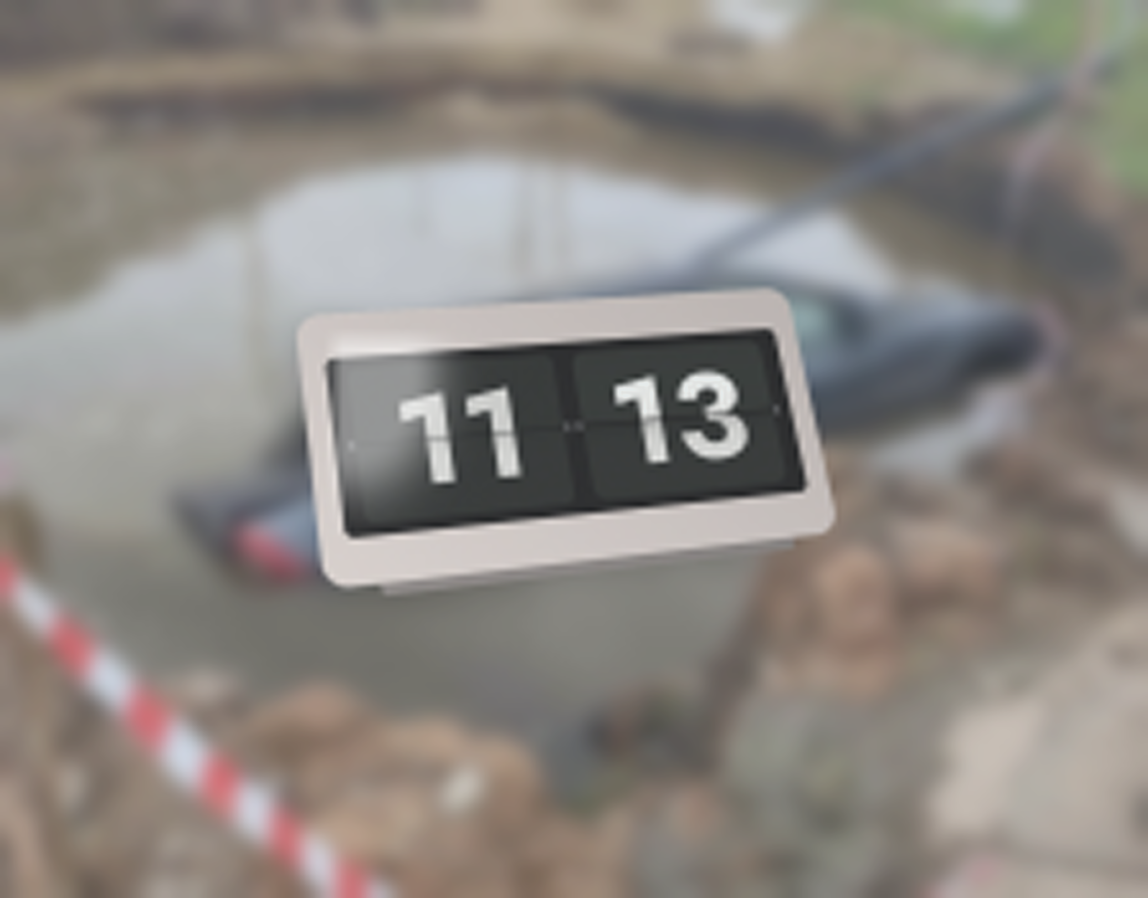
11:13
